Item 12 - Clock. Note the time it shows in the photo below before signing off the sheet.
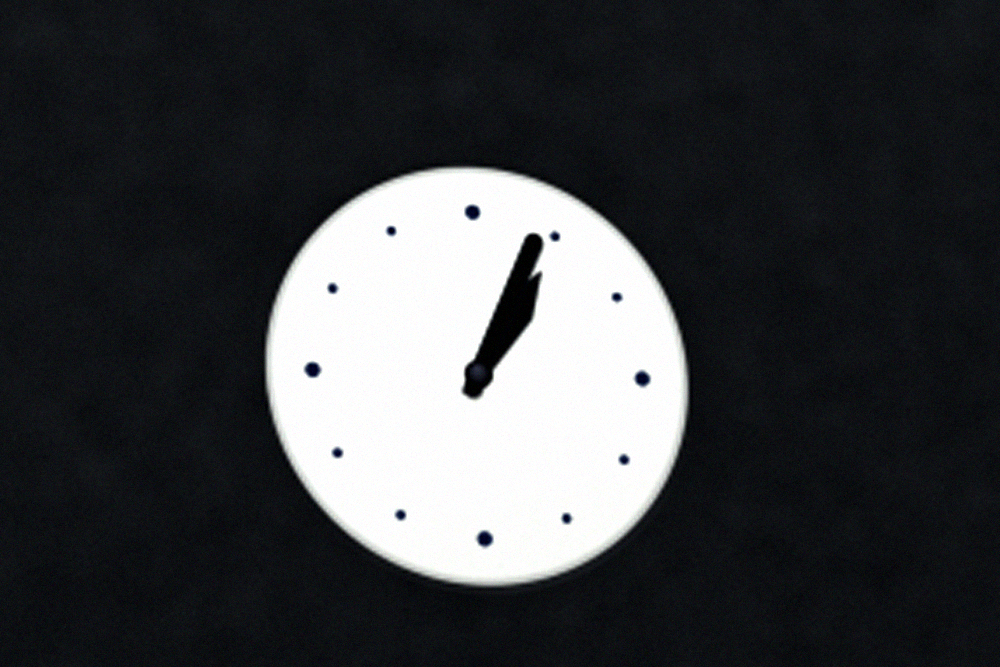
1:04
